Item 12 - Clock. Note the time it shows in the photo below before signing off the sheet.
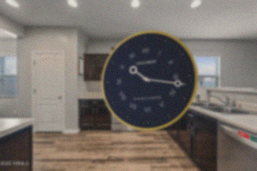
10:17
